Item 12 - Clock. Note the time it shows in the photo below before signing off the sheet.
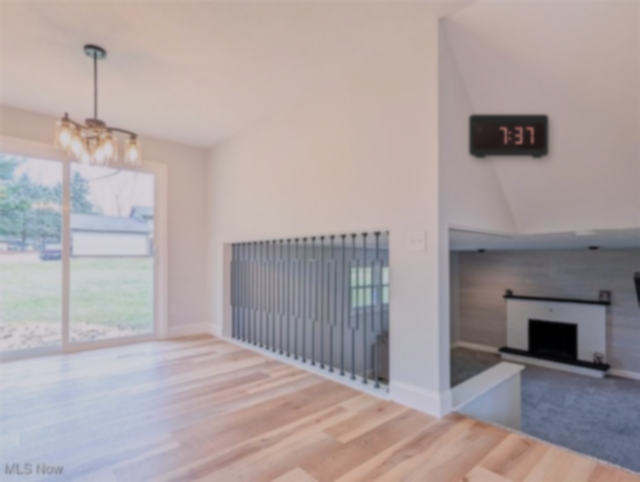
7:37
